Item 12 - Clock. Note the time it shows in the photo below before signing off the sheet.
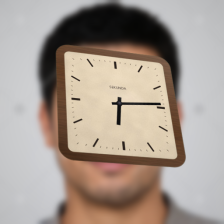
6:14
